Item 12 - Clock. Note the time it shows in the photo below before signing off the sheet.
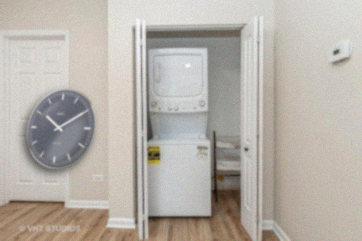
10:10
